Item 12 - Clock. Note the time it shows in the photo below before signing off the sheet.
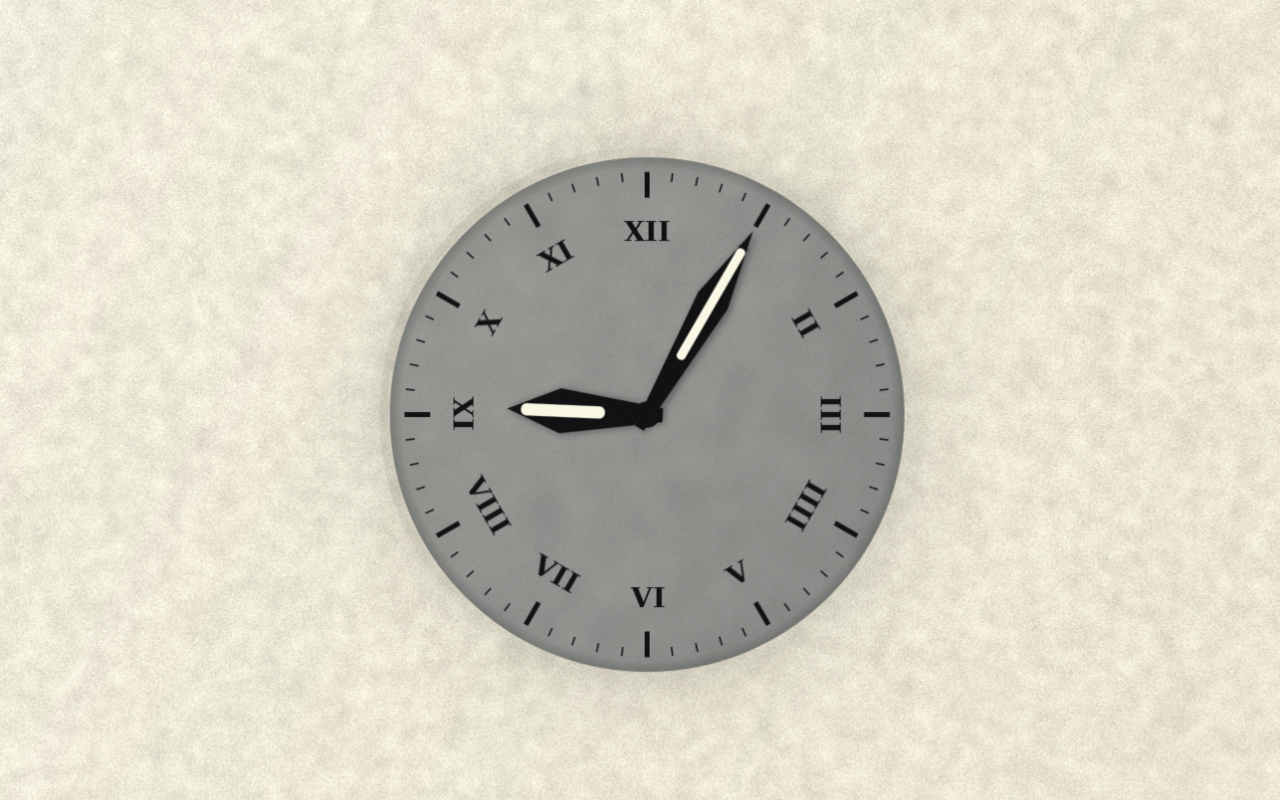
9:05
